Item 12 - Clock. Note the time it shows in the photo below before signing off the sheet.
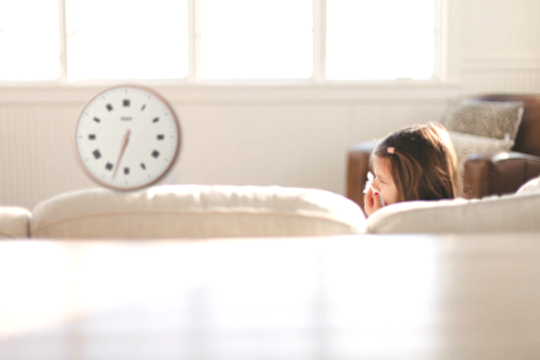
6:33
